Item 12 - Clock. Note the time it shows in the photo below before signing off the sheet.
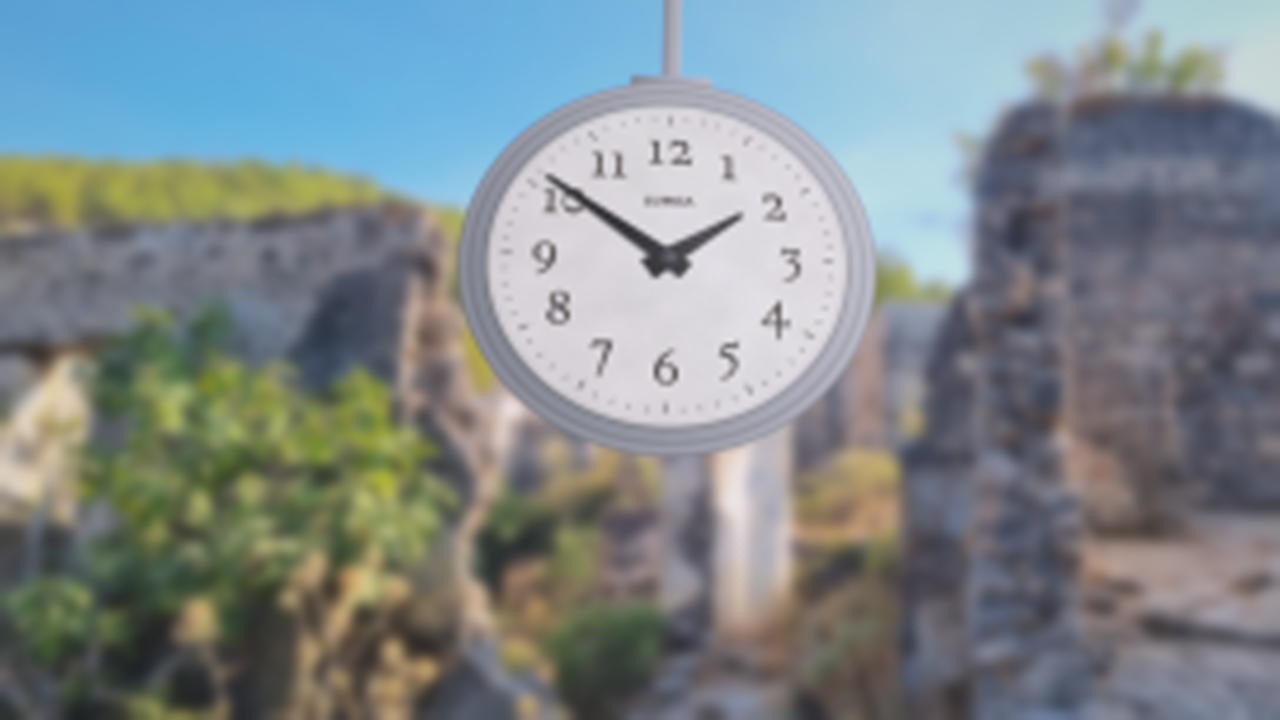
1:51
